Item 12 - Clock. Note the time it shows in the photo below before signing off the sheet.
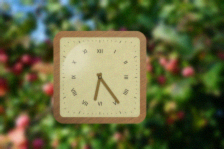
6:24
